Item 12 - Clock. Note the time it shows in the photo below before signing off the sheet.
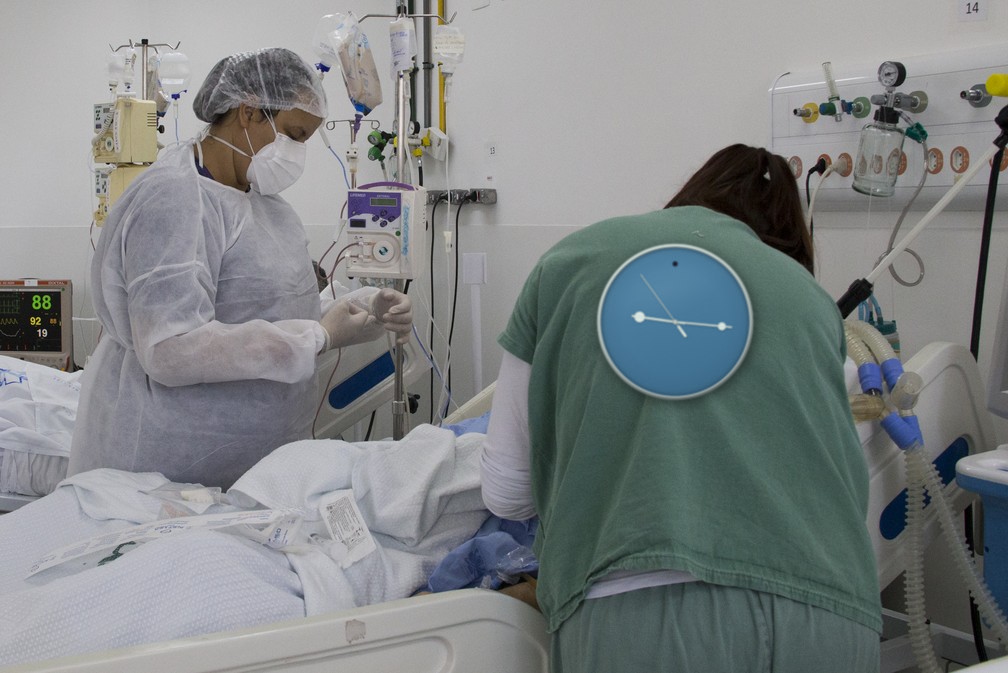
9:15:54
